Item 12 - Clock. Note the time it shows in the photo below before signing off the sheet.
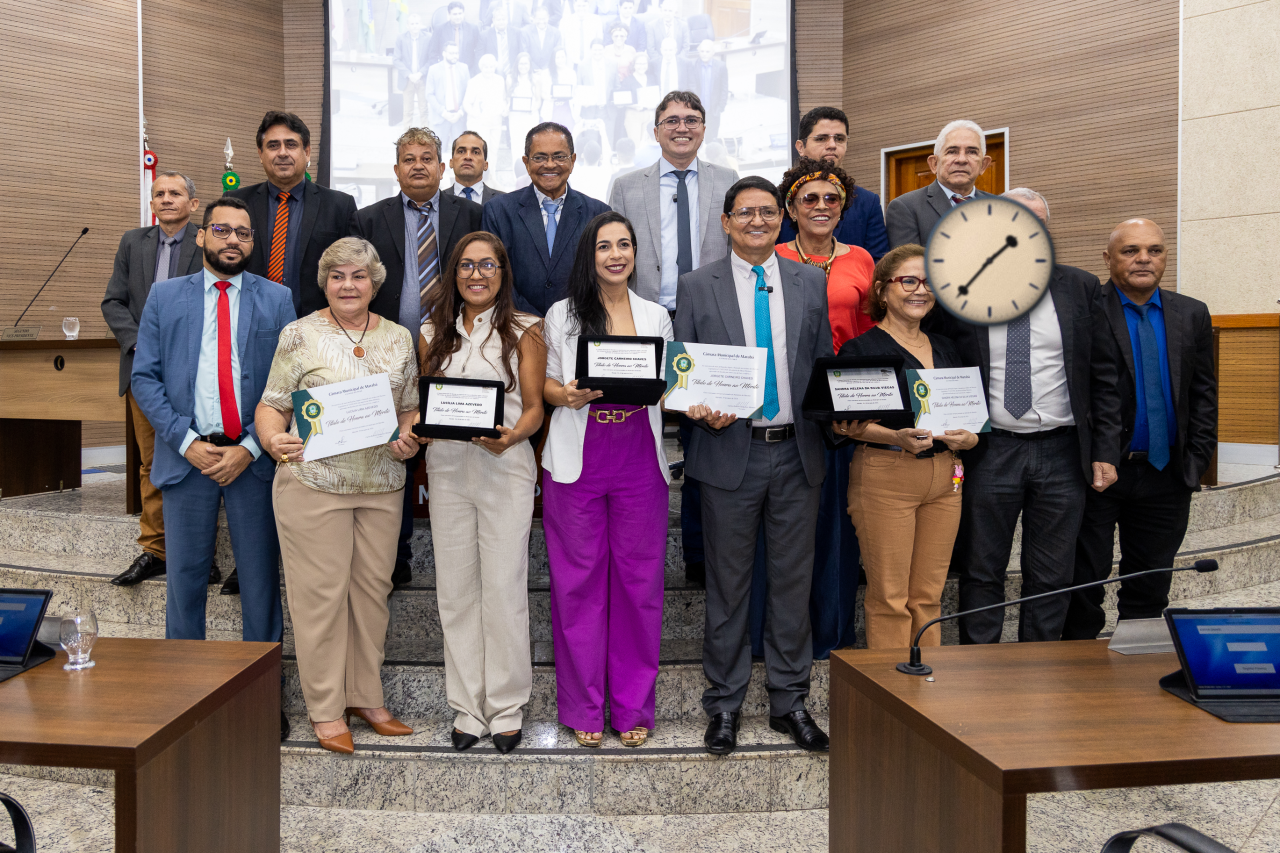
1:37
